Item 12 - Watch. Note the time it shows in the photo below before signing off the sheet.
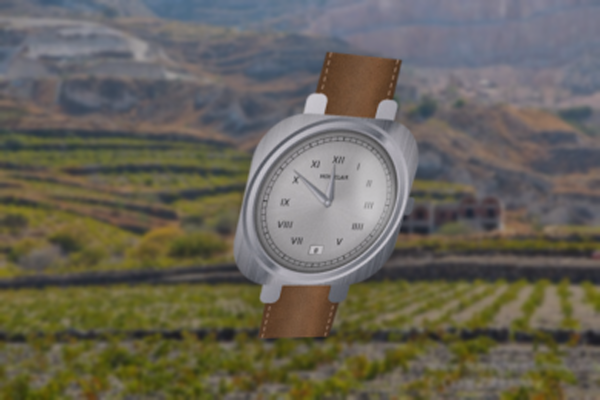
11:51
